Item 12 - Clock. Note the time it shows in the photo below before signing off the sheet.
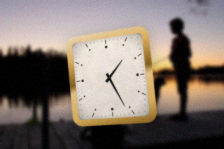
1:26
